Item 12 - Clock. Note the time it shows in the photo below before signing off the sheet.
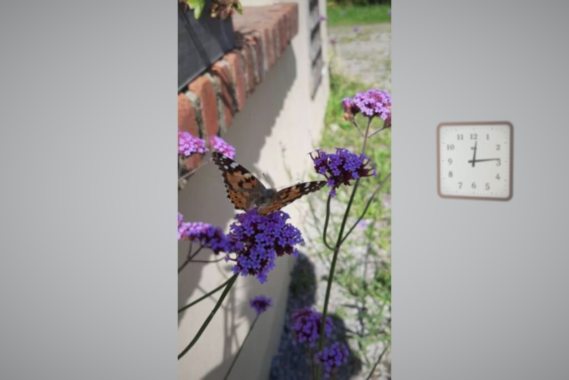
12:14
